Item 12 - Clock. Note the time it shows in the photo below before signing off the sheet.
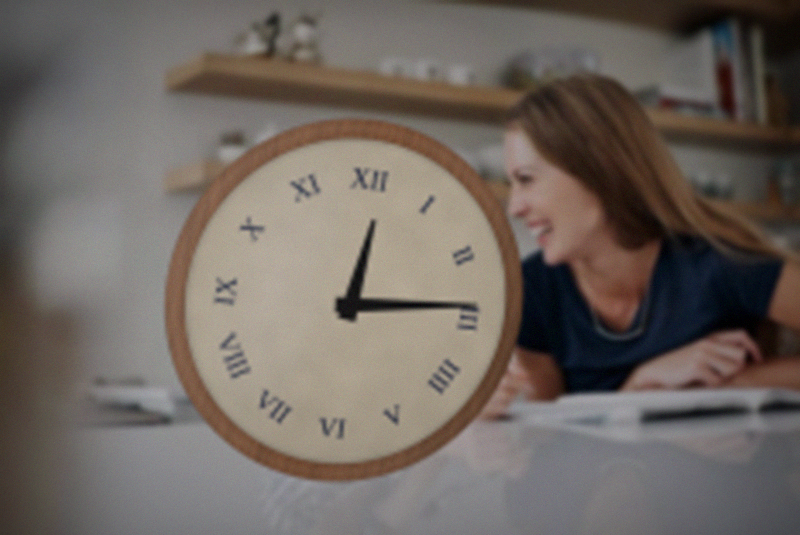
12:14
